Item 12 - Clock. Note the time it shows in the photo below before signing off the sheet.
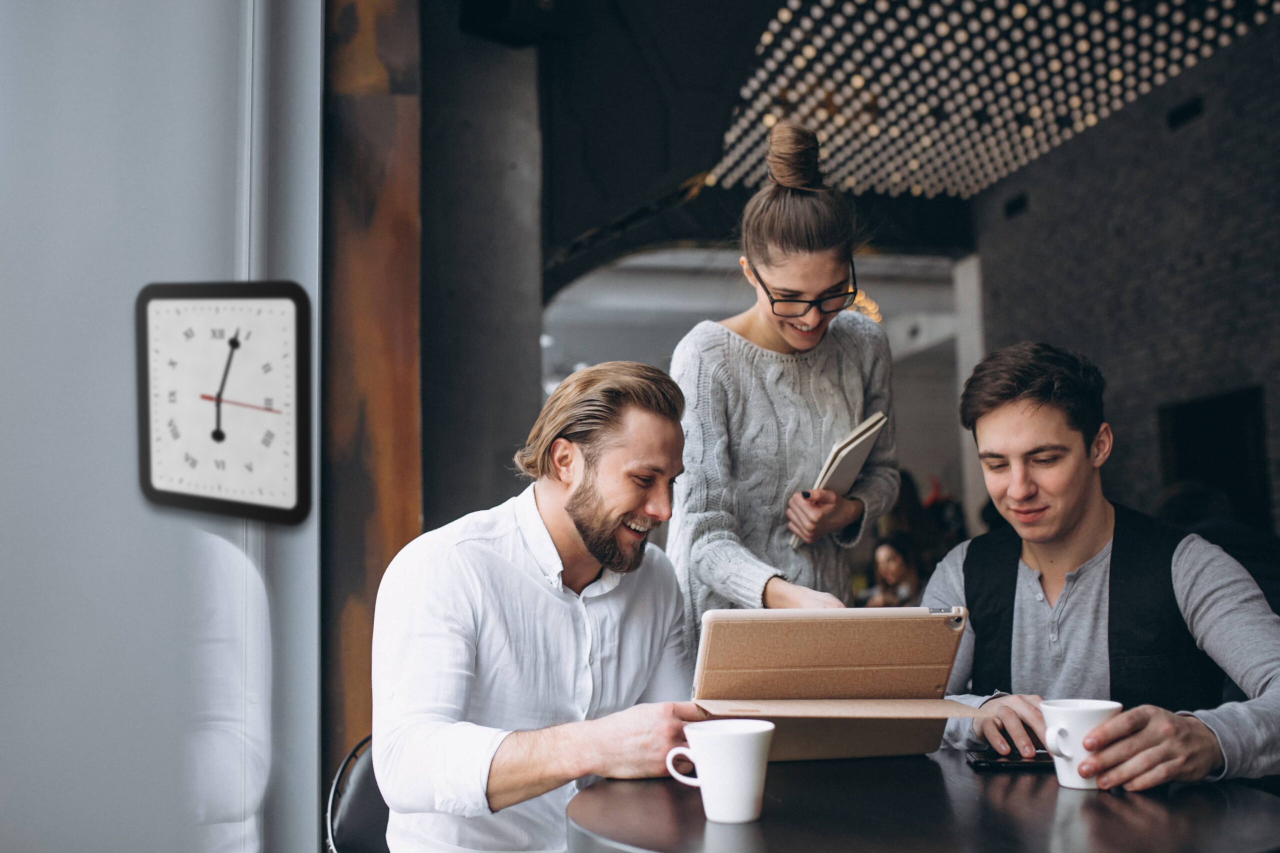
6:03:16
